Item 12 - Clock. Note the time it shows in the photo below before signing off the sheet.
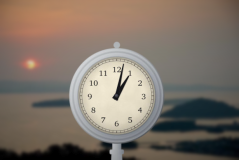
1:02
